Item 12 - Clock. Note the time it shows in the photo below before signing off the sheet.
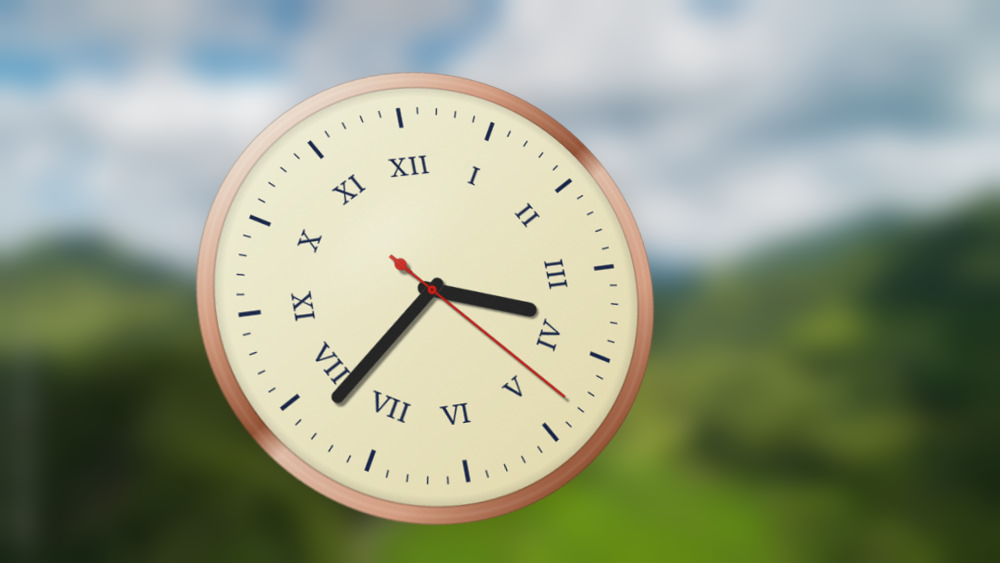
3:38:23
